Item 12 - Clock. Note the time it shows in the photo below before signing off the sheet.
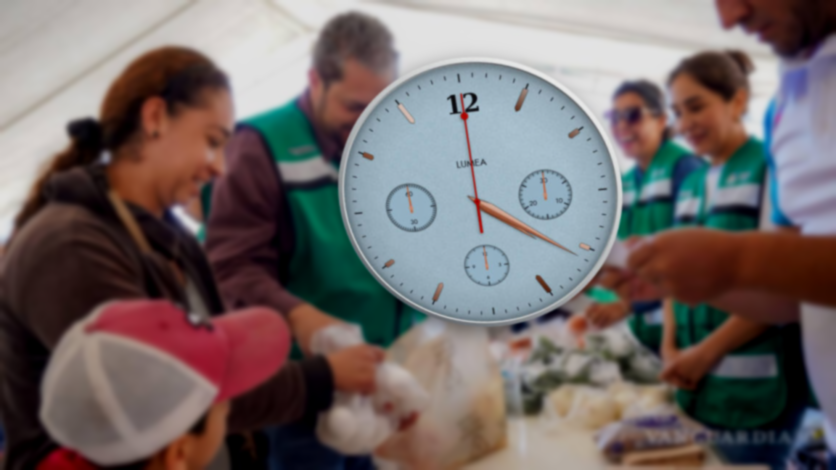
4:21
